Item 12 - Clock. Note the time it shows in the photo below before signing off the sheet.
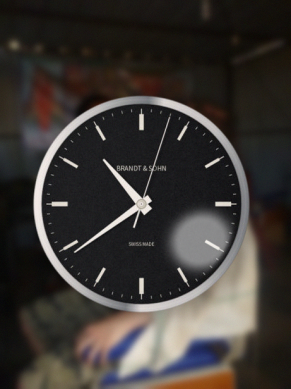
10:39:03
